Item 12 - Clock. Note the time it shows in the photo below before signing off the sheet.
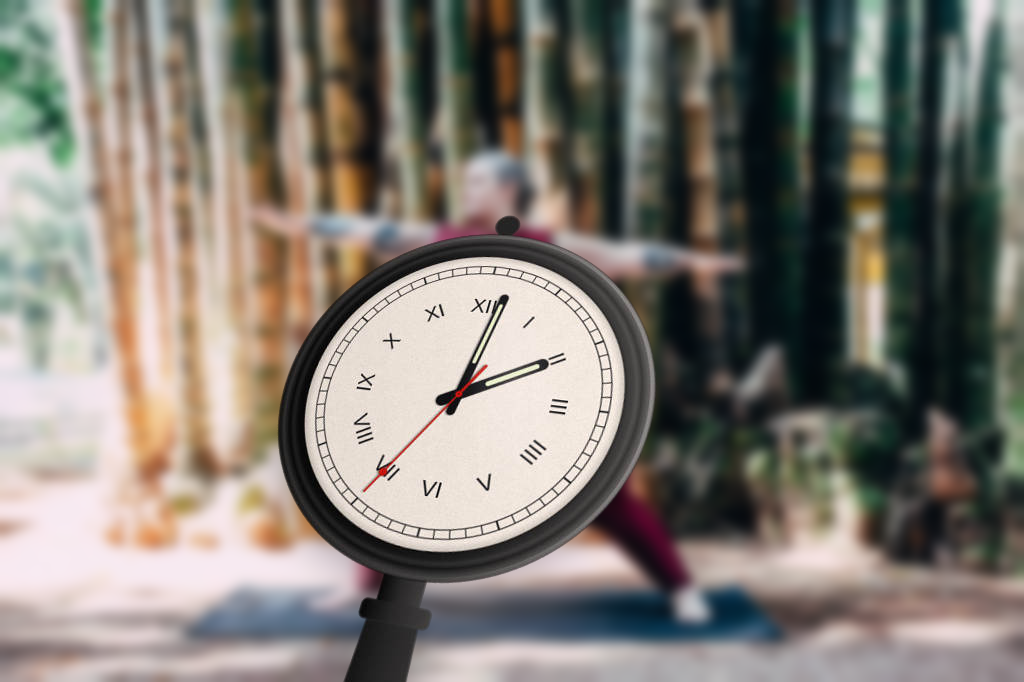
2:01:35
